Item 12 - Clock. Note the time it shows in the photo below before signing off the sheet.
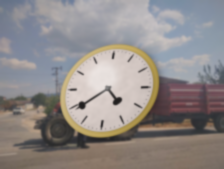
4:39
